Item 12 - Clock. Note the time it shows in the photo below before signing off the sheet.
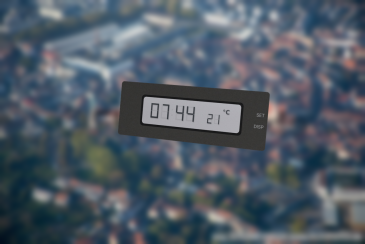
7:44
